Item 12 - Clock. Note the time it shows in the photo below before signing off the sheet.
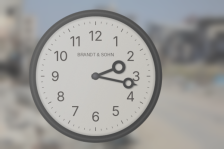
2:17
